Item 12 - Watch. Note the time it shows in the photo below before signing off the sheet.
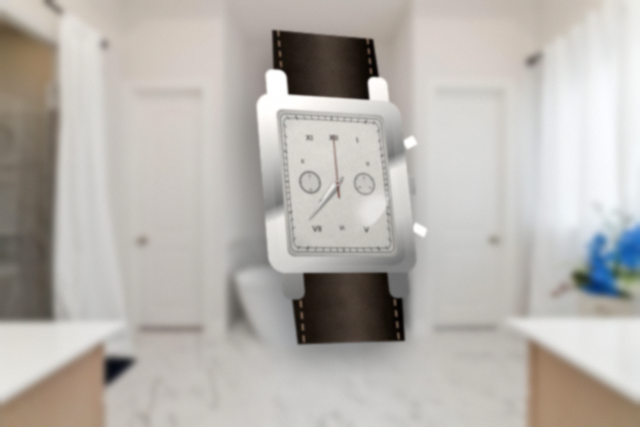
7:37
